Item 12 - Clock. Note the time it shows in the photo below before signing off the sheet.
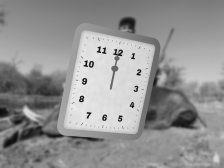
12:00
